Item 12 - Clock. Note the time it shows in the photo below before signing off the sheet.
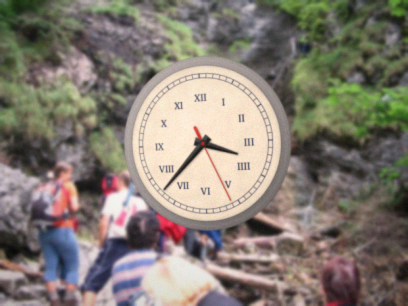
3:37:26
